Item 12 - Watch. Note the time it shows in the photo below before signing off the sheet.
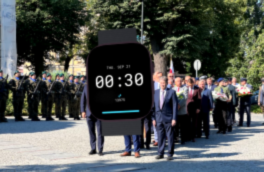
0:30
